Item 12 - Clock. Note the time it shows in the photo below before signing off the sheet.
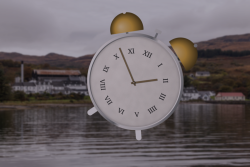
1:52
